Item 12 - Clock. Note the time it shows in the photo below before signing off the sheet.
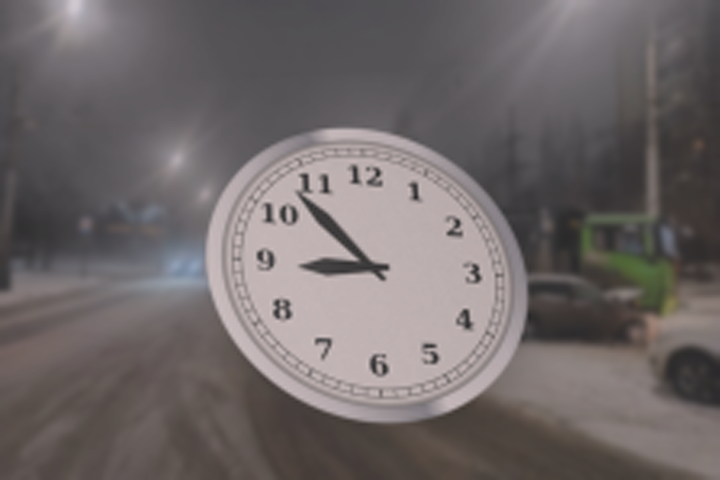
8:53
